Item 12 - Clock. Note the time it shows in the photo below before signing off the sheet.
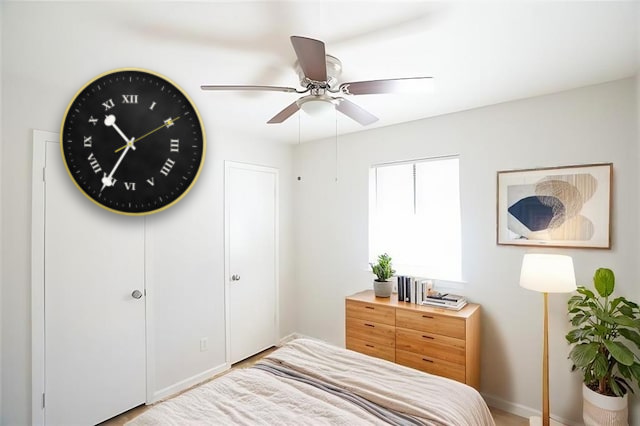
10:35:10
